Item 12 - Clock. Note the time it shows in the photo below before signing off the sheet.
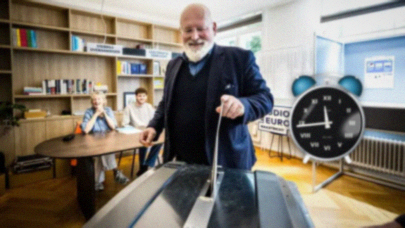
11:44
